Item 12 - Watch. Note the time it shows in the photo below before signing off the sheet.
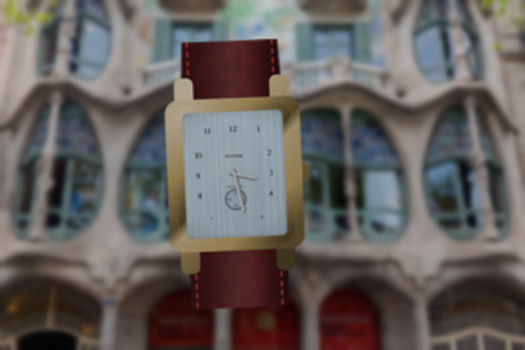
3:28
